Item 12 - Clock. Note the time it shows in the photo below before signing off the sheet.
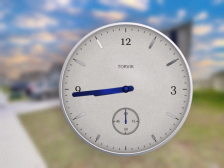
8:44
